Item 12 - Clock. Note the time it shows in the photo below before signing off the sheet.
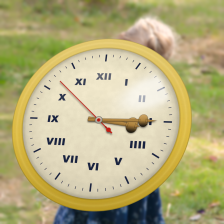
3:14:52
